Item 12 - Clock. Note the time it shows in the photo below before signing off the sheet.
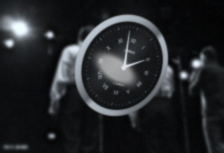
1:58
